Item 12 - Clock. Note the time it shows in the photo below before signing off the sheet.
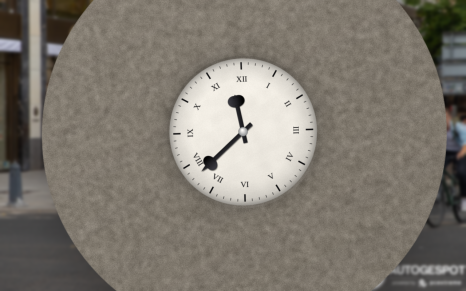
11:38
